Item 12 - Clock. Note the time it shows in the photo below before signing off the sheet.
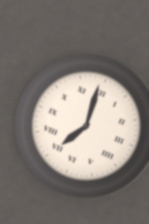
6:59
